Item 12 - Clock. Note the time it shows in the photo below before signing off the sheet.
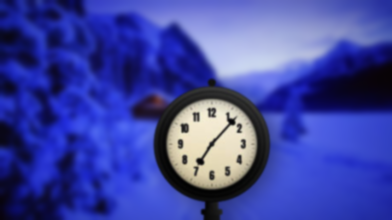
7:07
